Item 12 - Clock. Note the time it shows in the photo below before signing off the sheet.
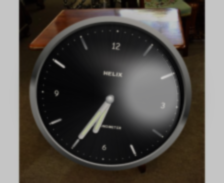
6:35
